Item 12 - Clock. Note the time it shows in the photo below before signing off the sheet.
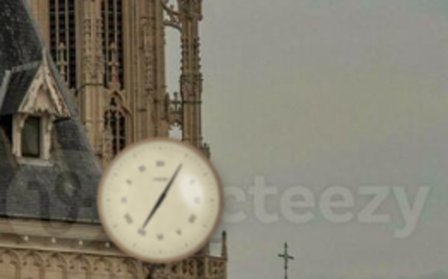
7:05
